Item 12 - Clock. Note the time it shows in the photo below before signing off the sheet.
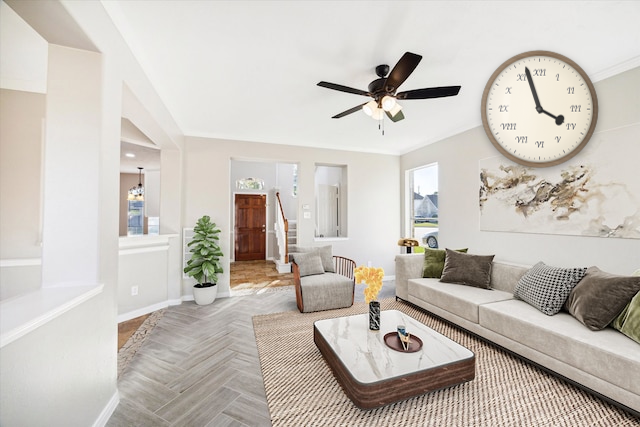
3:57
